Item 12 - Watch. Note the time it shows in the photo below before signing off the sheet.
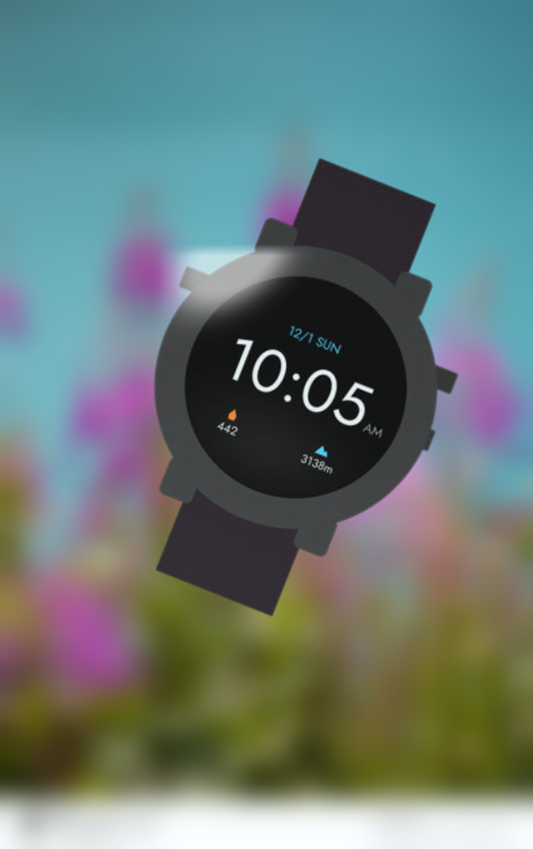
10:05
